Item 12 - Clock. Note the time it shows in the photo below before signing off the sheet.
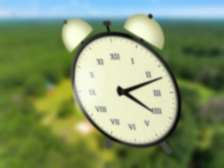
4:12
